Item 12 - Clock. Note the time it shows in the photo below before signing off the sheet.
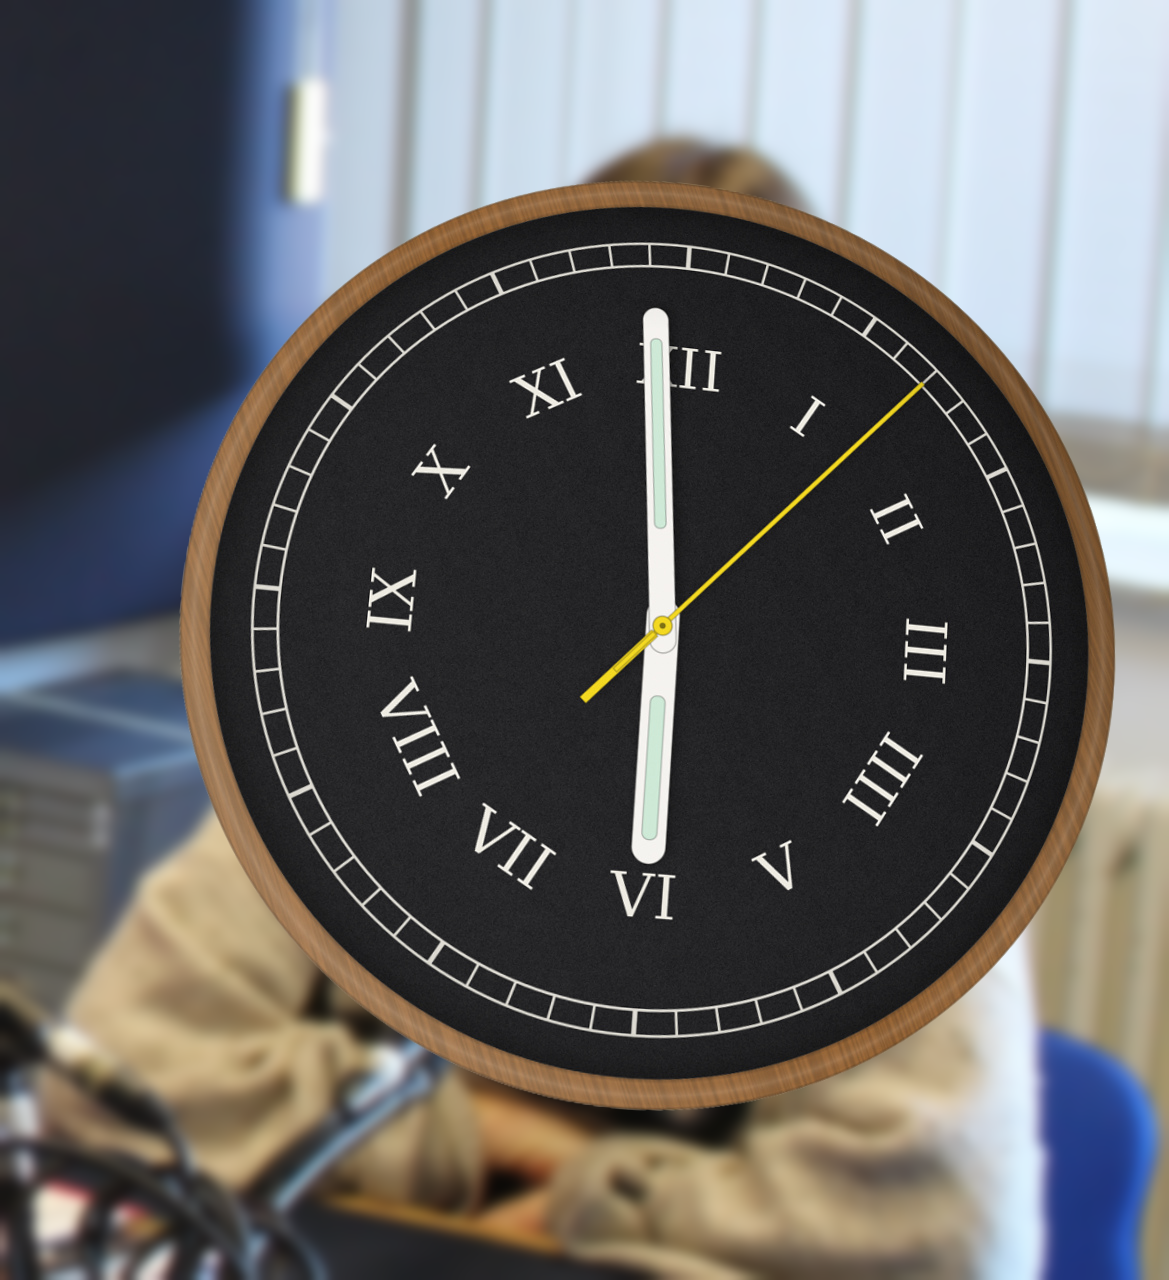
5:59:07
